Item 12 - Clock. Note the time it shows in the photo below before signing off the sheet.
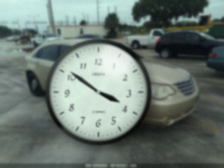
3:51
